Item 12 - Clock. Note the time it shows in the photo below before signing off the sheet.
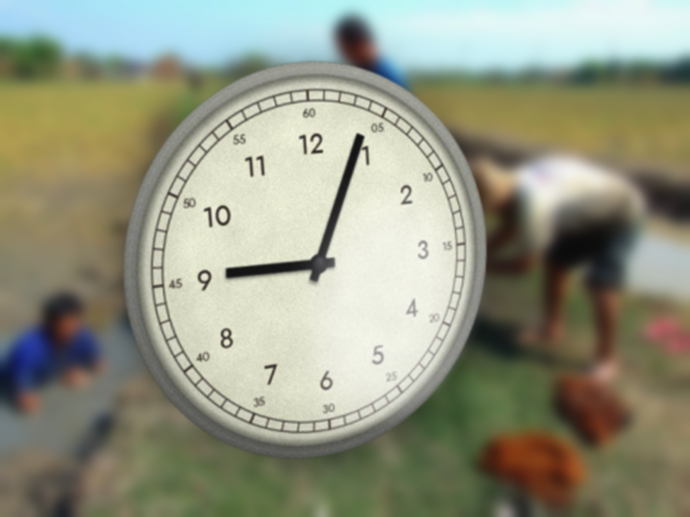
9:04
